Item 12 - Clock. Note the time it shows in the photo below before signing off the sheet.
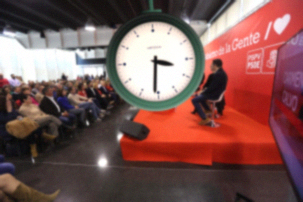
3:31
